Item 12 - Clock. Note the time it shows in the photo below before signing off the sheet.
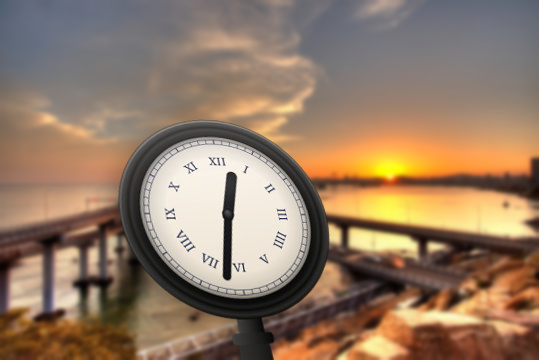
12:32
